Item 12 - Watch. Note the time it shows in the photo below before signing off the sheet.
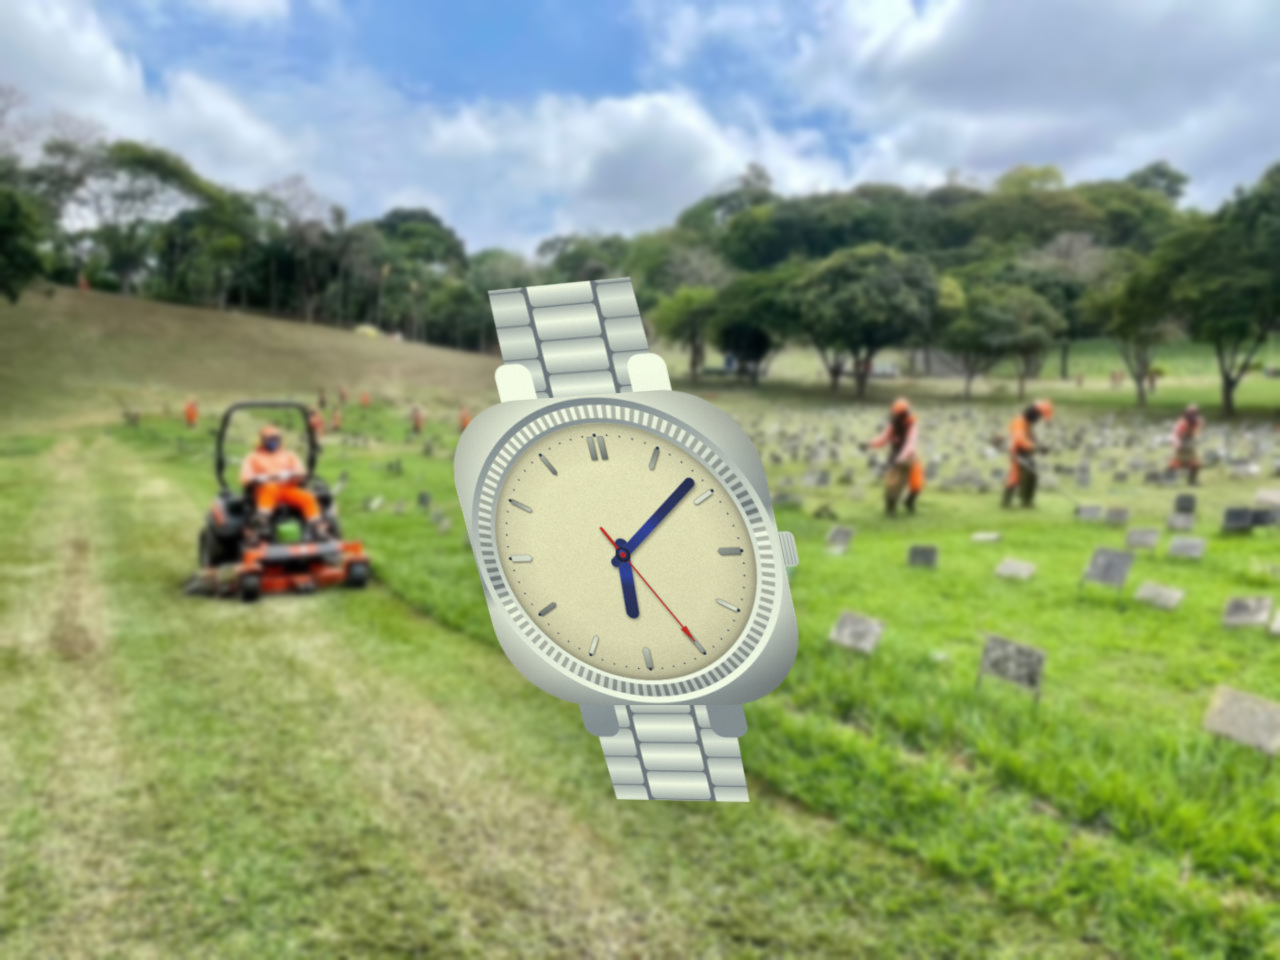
6:08:25
